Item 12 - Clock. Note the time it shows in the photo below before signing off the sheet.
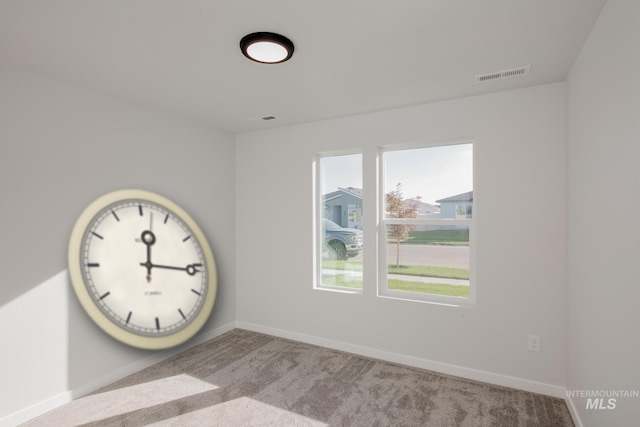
12:16:02
